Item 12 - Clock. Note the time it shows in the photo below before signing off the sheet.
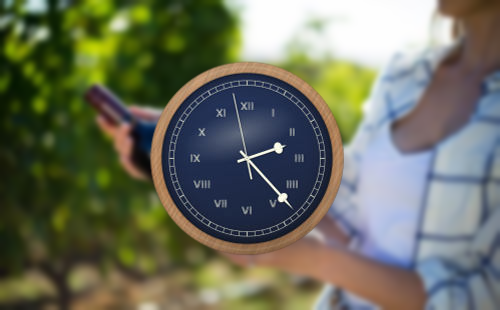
2:22:58
